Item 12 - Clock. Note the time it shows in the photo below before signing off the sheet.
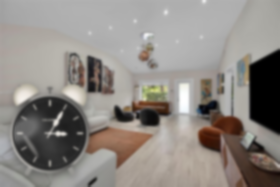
3:05
